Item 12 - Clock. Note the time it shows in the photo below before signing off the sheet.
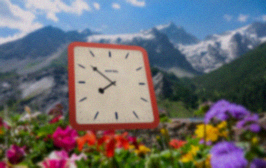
7:52
